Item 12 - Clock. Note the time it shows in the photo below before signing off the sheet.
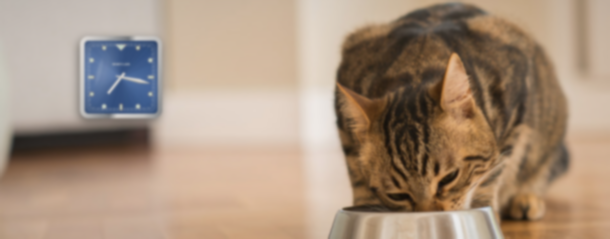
7:17
